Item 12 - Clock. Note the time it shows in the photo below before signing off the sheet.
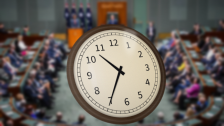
10:35
